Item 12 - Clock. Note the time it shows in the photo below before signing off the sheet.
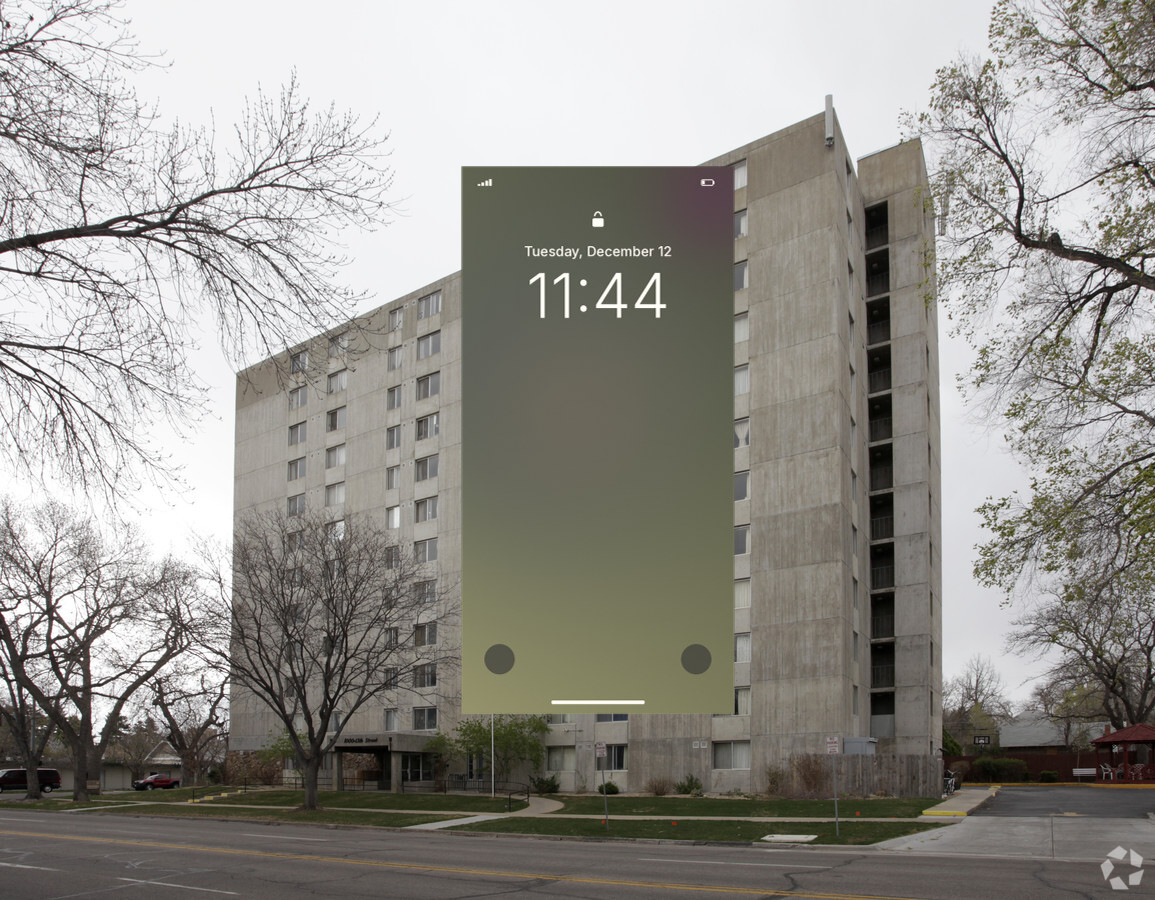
11:44
